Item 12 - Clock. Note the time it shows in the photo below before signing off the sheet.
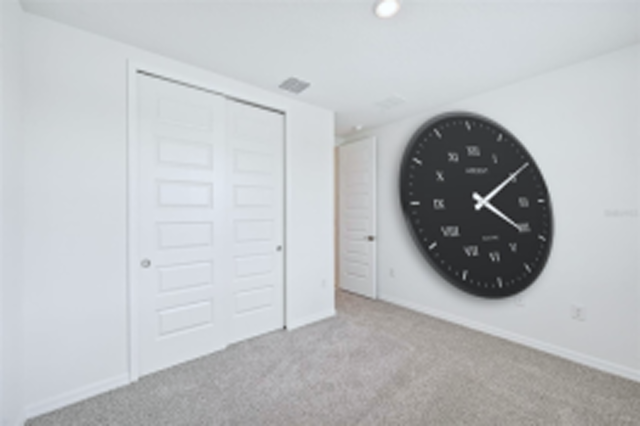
4:10
